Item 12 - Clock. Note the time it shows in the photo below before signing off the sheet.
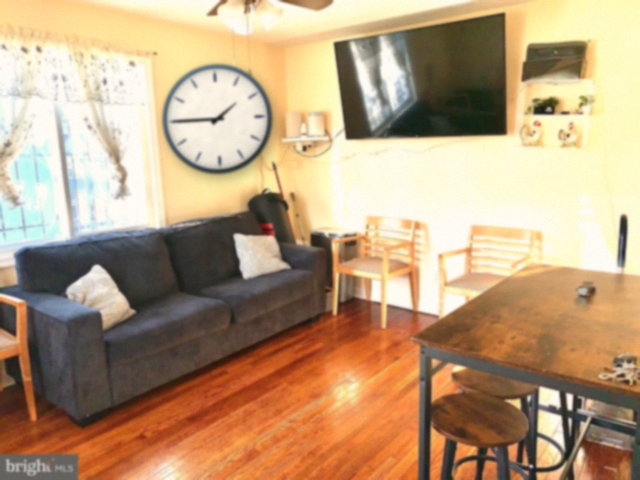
1:45
